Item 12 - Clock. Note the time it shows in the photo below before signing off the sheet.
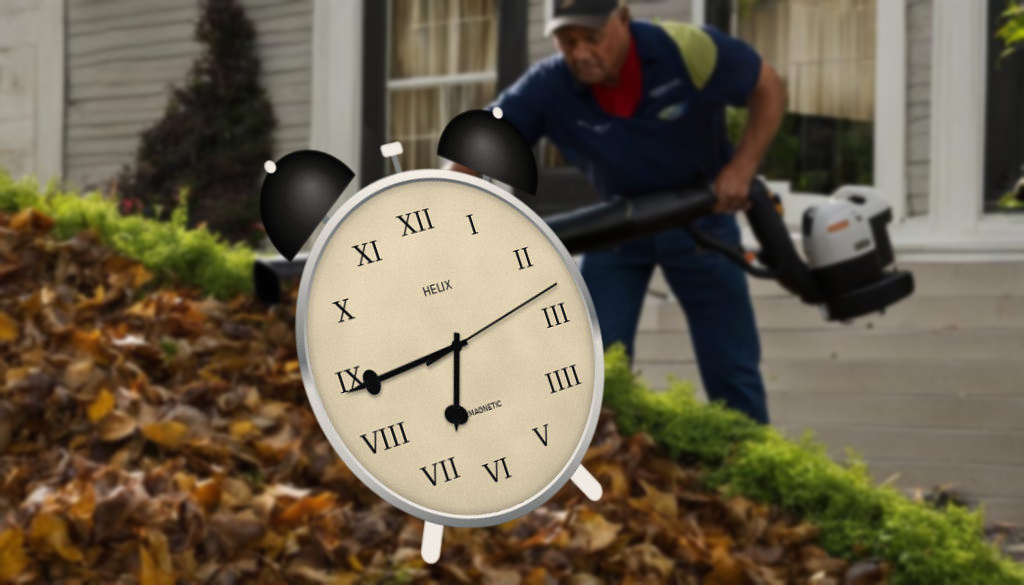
6:44:13
